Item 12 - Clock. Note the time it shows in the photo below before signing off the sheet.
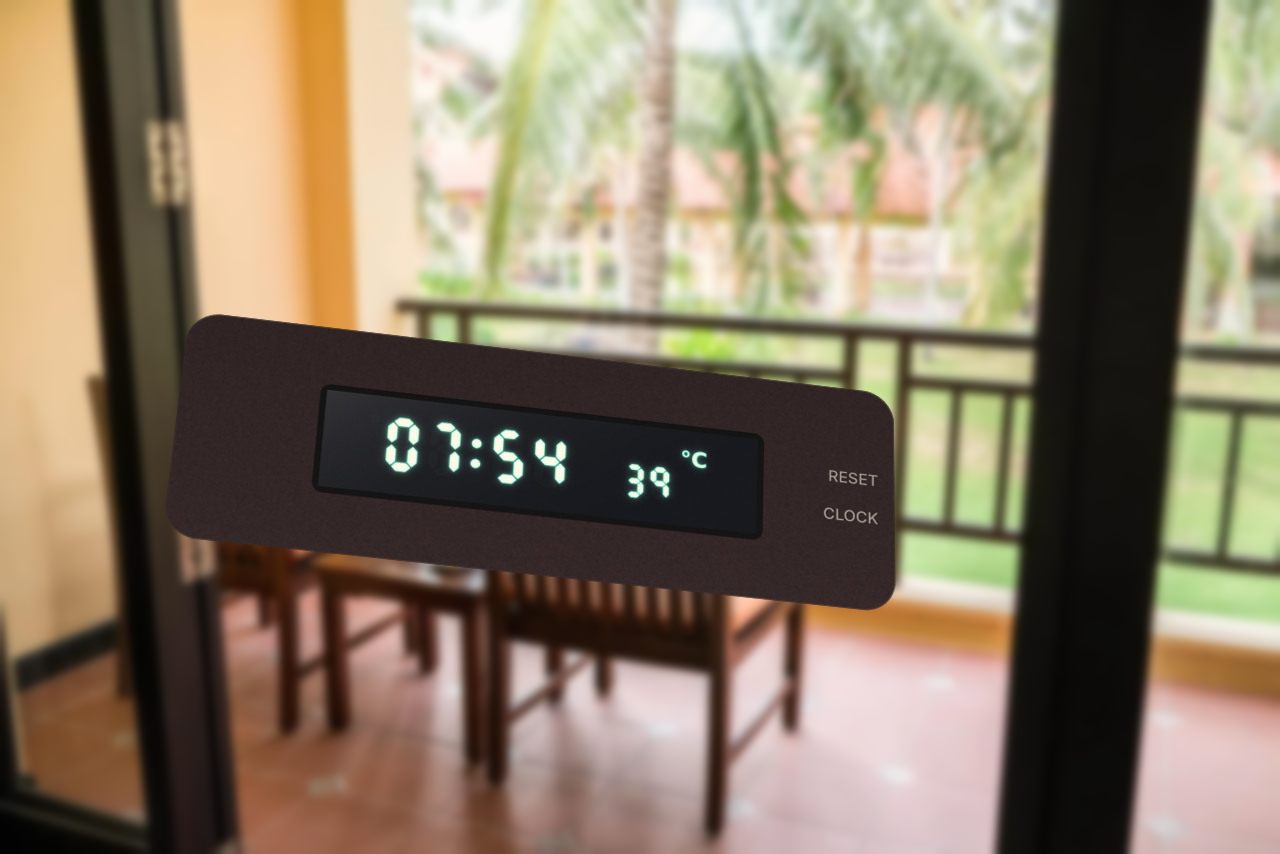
7:54
